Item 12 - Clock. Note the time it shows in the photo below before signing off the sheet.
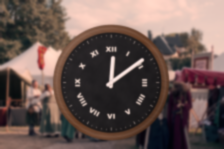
12:09
